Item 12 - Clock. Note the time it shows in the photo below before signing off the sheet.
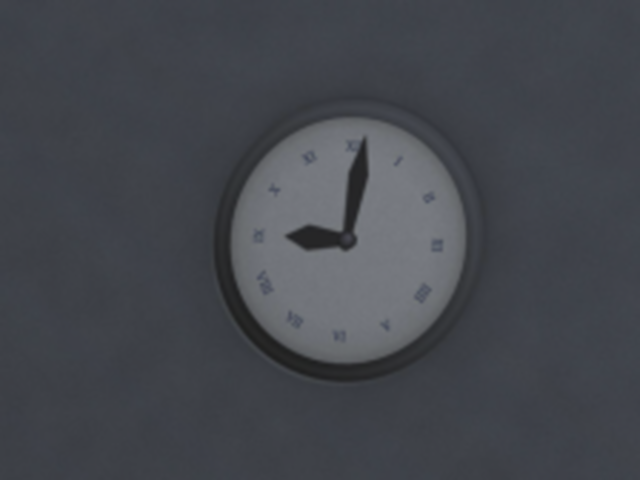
9:01
